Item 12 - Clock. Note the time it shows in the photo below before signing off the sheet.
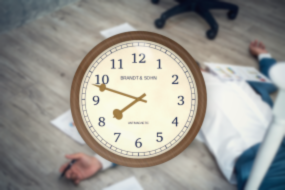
7:48
